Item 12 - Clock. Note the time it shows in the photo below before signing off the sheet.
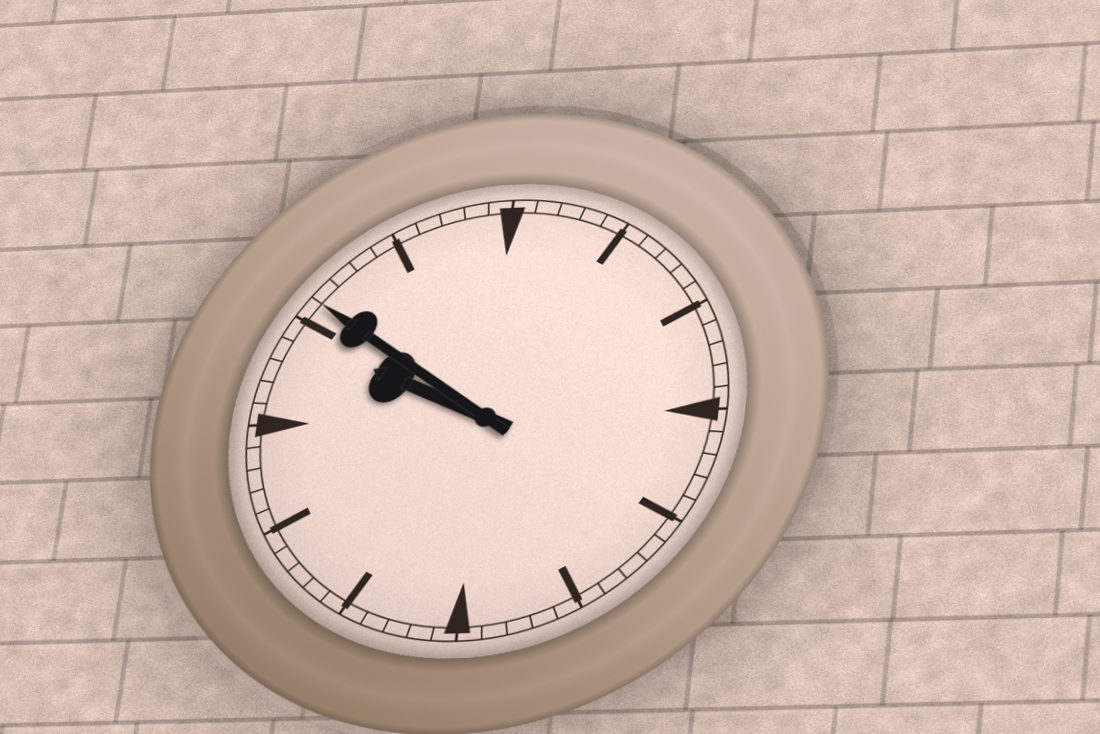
9:51
